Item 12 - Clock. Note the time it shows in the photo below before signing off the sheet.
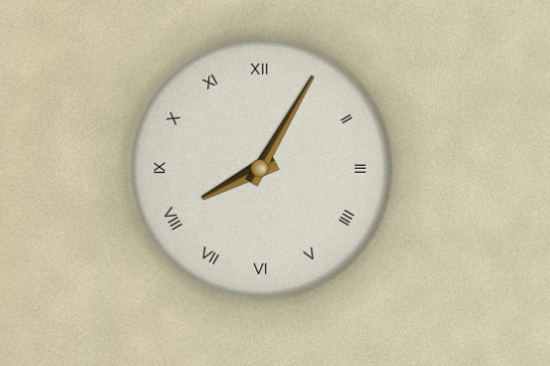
8:05
